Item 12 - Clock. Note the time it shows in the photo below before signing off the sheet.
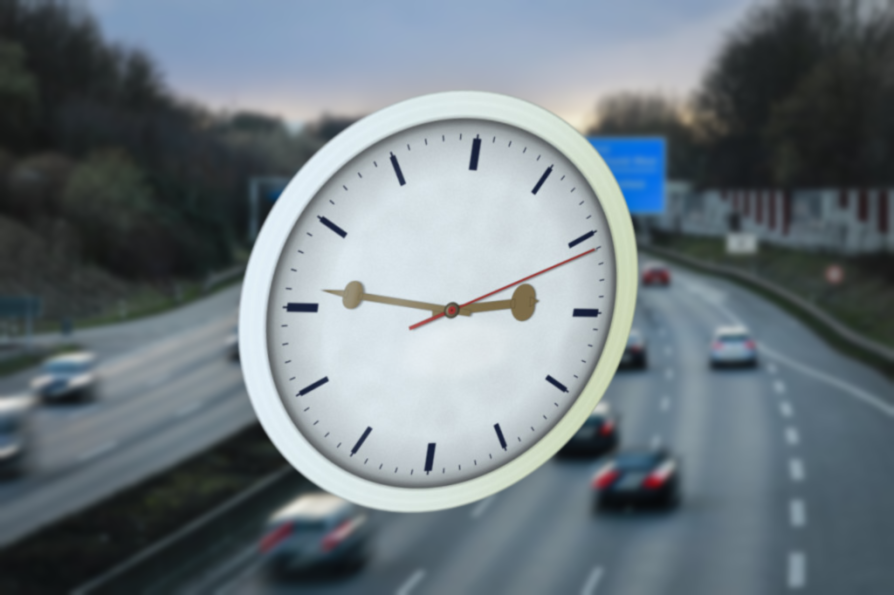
2:46:11
